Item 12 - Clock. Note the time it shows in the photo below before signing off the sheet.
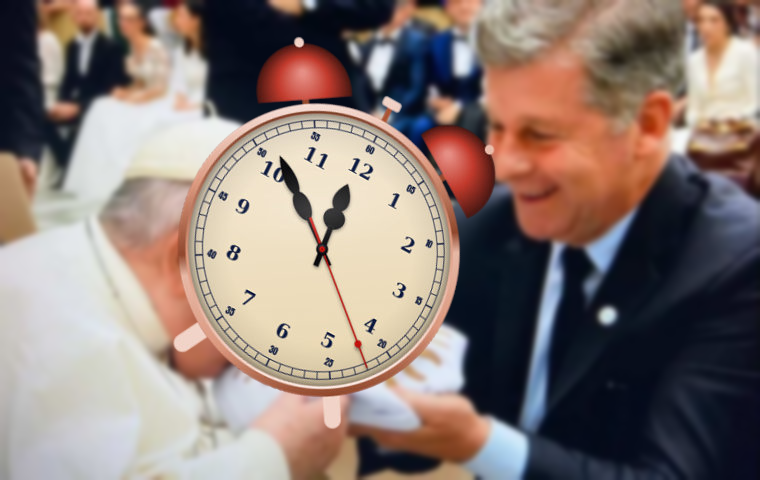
11:51:22
